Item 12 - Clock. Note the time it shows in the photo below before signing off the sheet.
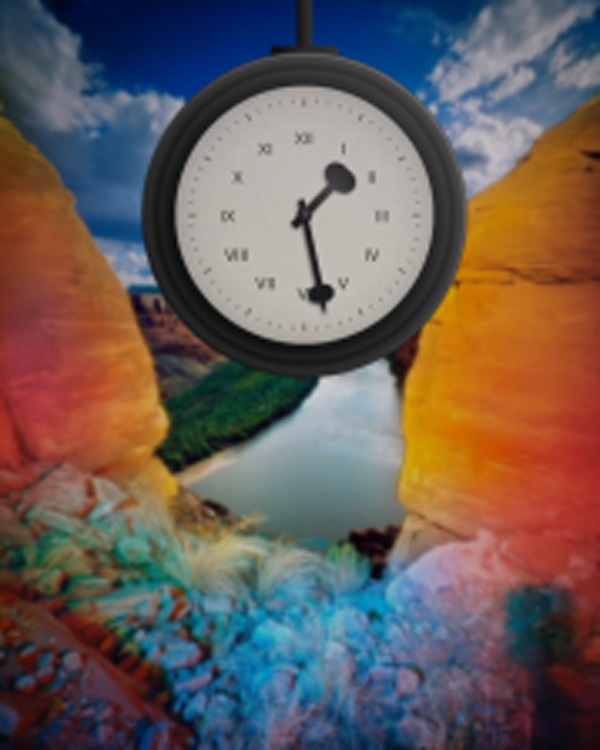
1:28
